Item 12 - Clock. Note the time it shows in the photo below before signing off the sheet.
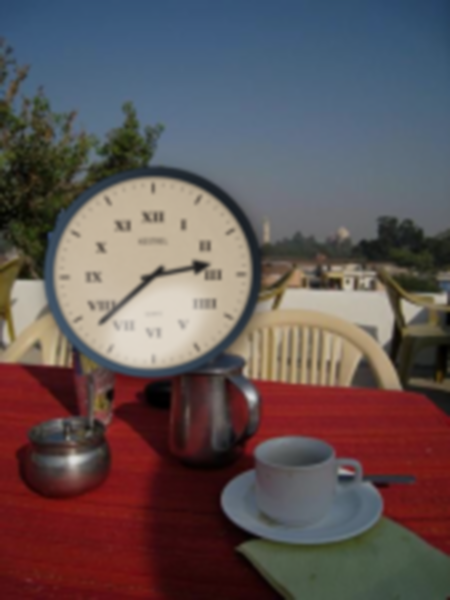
2:38
